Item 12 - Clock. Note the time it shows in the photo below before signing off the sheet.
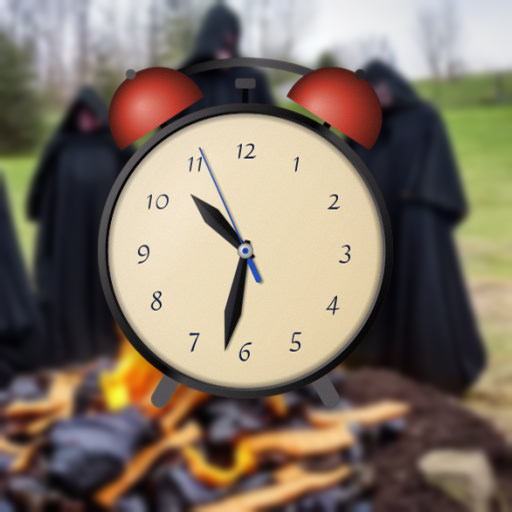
10:31:56
